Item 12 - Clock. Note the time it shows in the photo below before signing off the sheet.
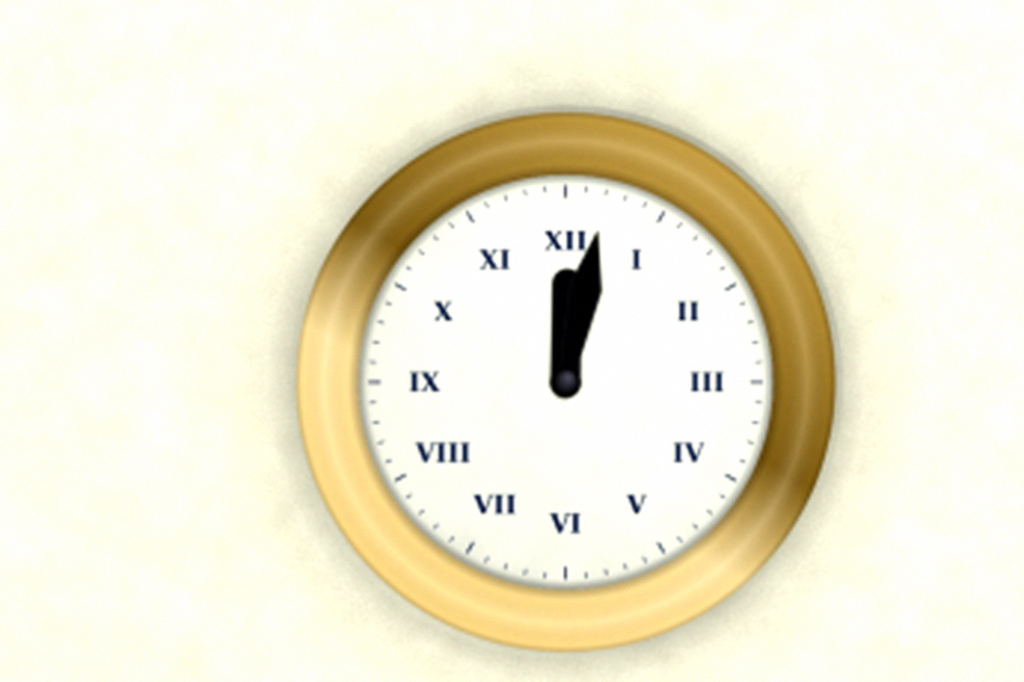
12:02
